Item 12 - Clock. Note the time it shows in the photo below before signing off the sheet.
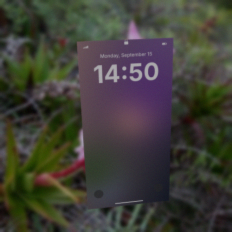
14:50
